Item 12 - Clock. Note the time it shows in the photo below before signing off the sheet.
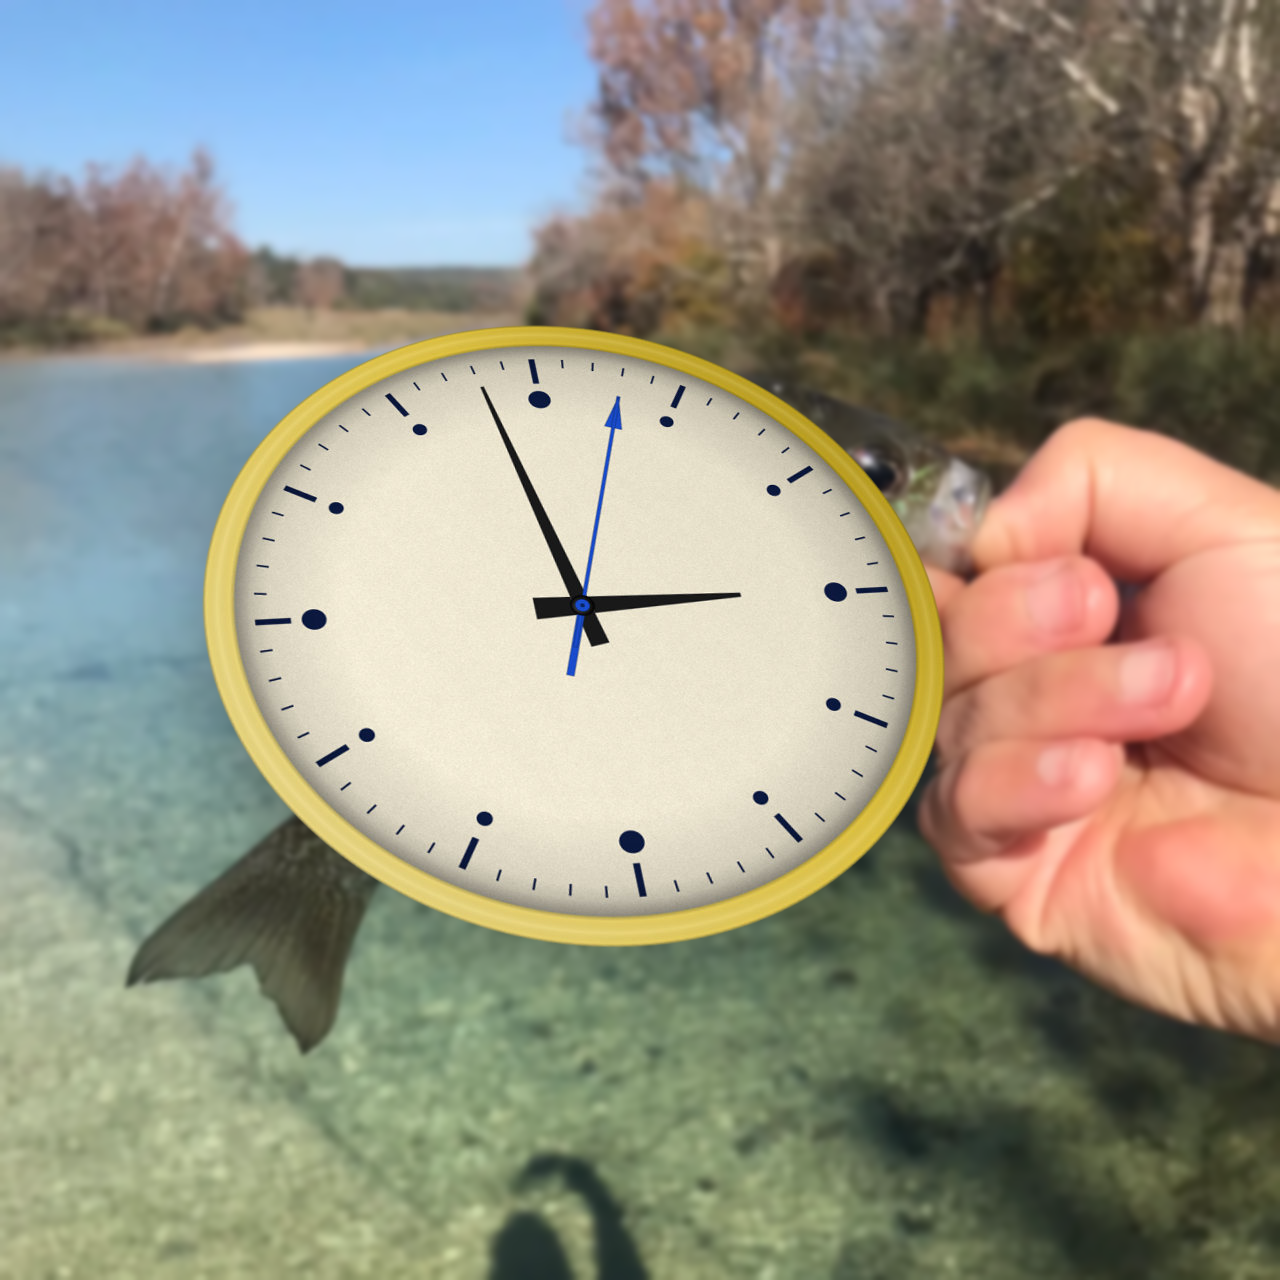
2:58:03
